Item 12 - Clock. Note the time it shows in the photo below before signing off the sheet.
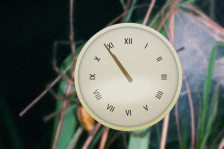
10:54
